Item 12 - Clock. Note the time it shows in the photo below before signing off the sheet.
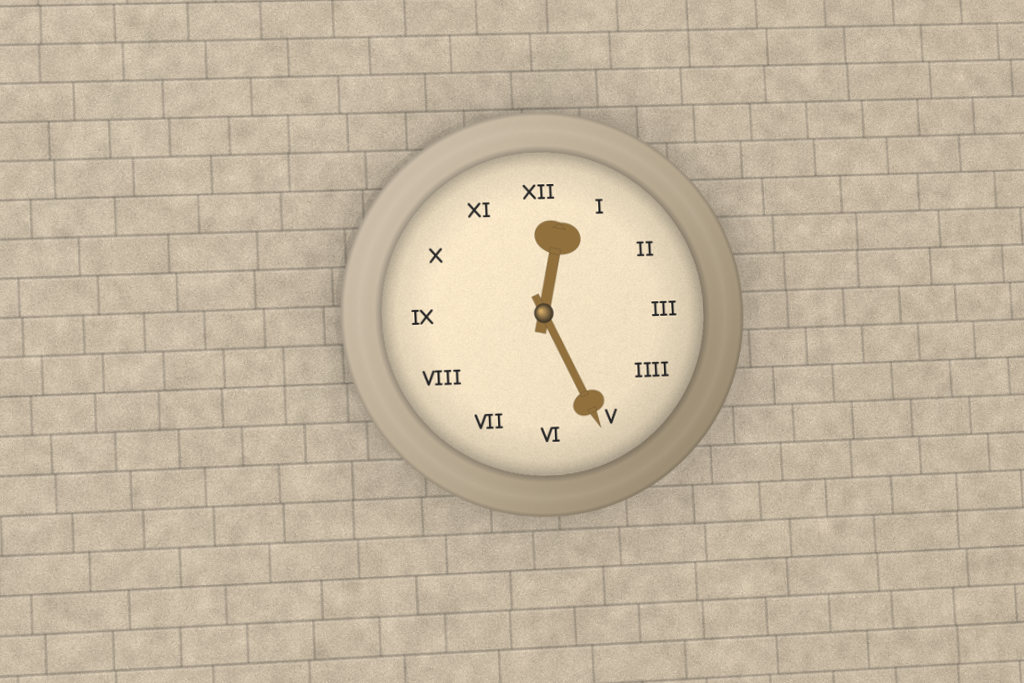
12:26
